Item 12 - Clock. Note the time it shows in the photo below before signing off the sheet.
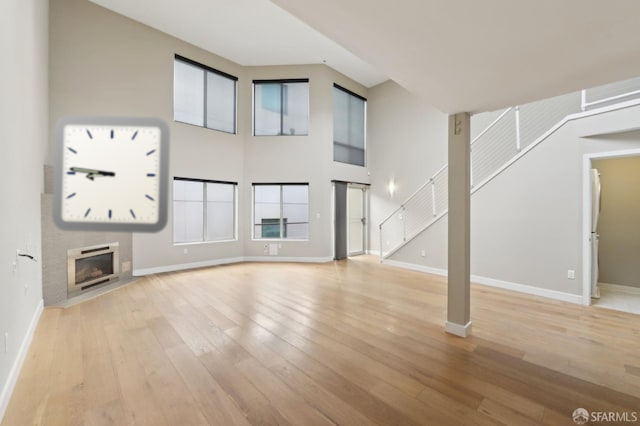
8:46
